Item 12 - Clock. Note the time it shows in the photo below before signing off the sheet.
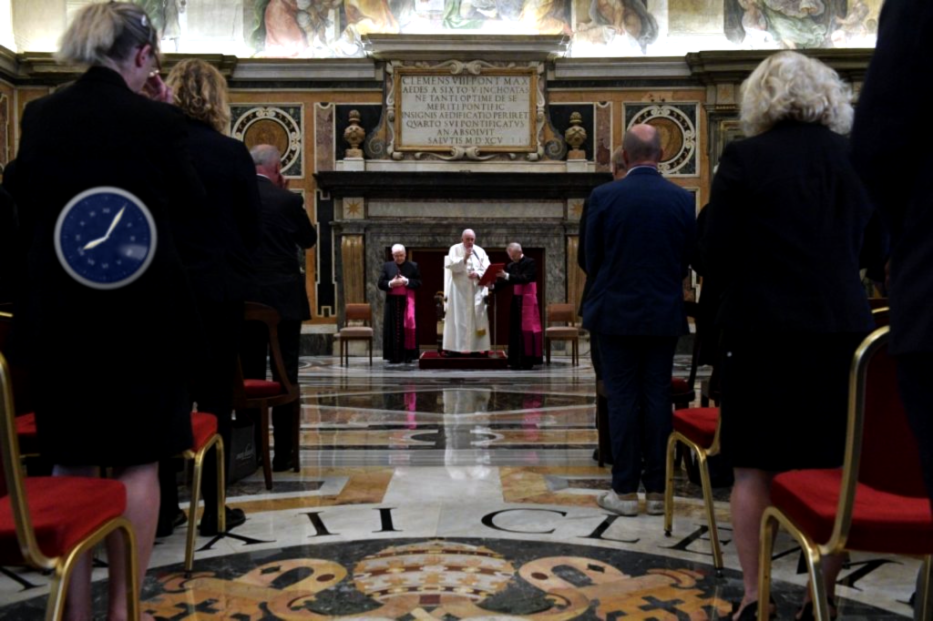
8:05
